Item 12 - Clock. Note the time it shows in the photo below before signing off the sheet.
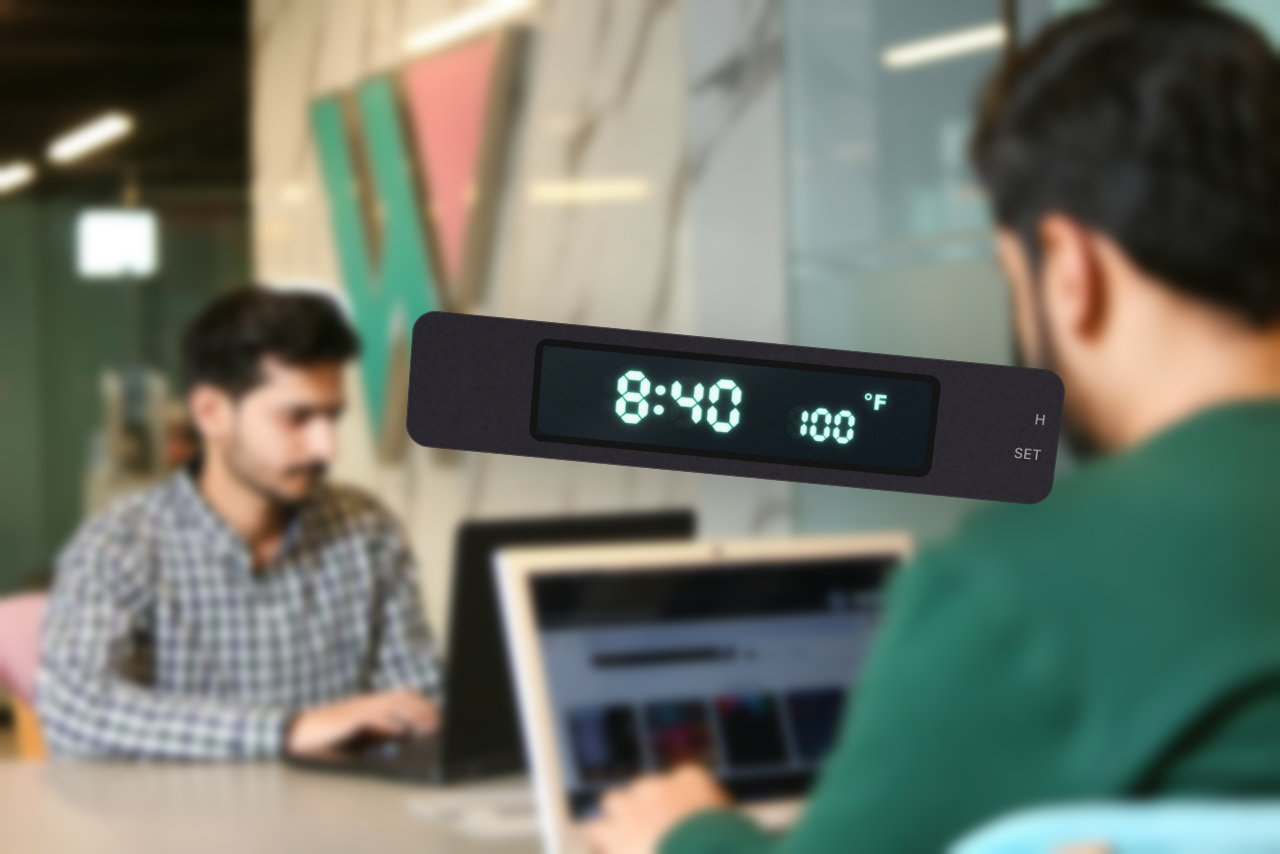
8:40
